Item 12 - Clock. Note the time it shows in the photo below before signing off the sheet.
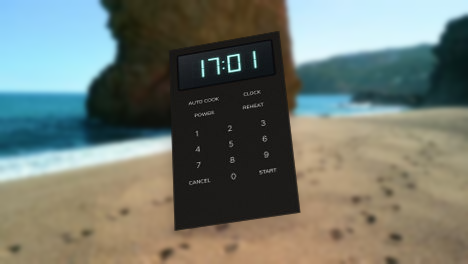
17:01
